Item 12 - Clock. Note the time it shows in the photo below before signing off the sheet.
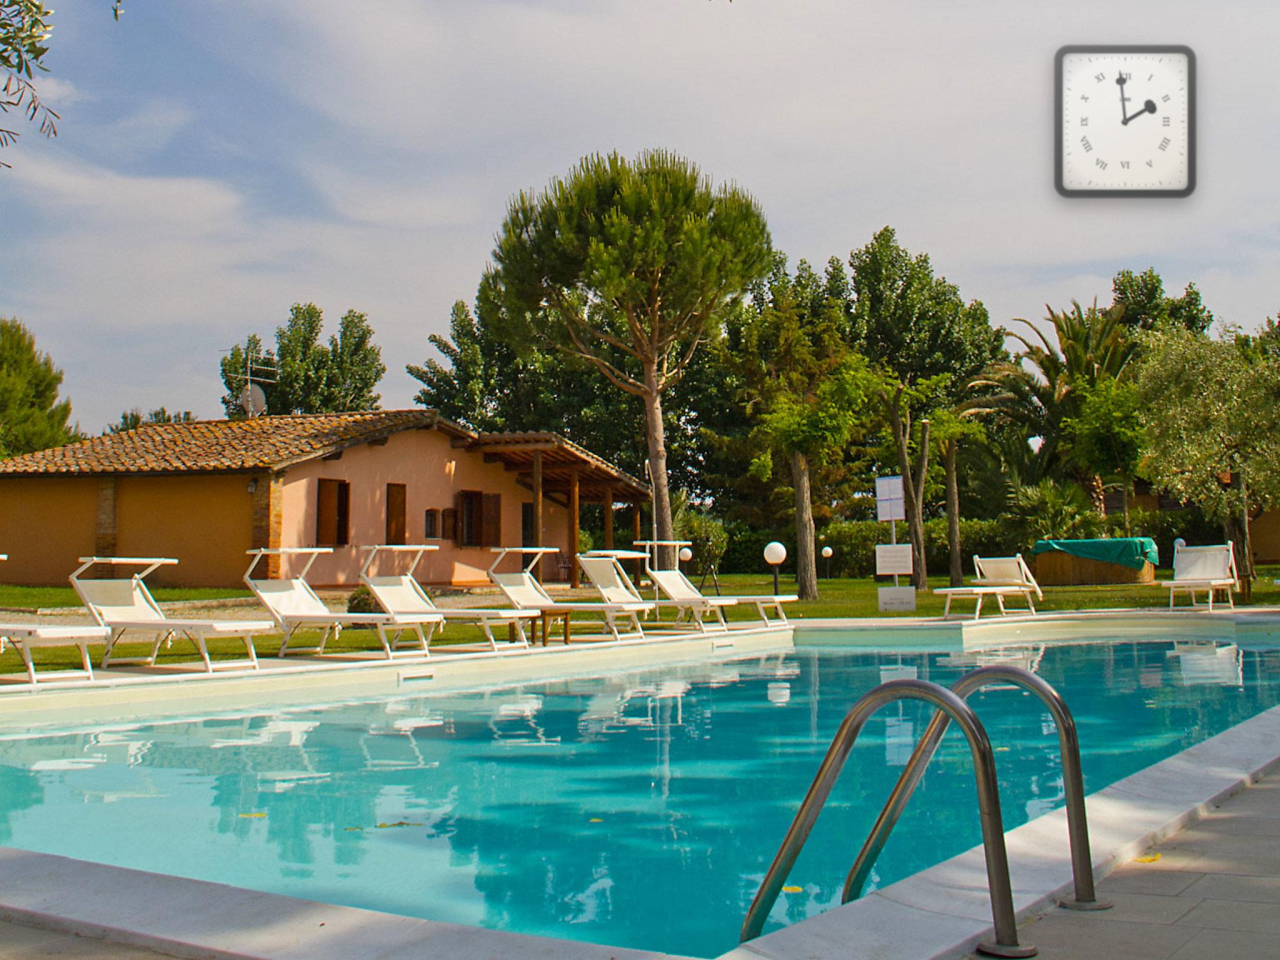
1:59
